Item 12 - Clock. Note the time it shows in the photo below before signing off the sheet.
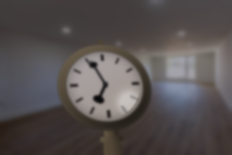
6:56
